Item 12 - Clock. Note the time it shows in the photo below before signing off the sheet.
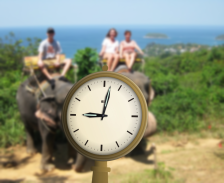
9:02
